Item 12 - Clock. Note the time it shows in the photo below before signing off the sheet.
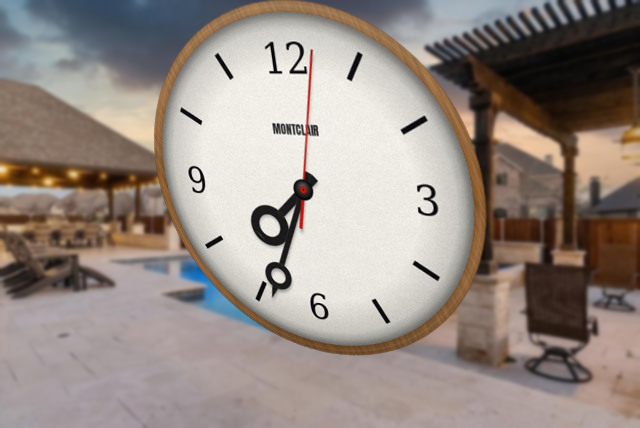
7:34:02
